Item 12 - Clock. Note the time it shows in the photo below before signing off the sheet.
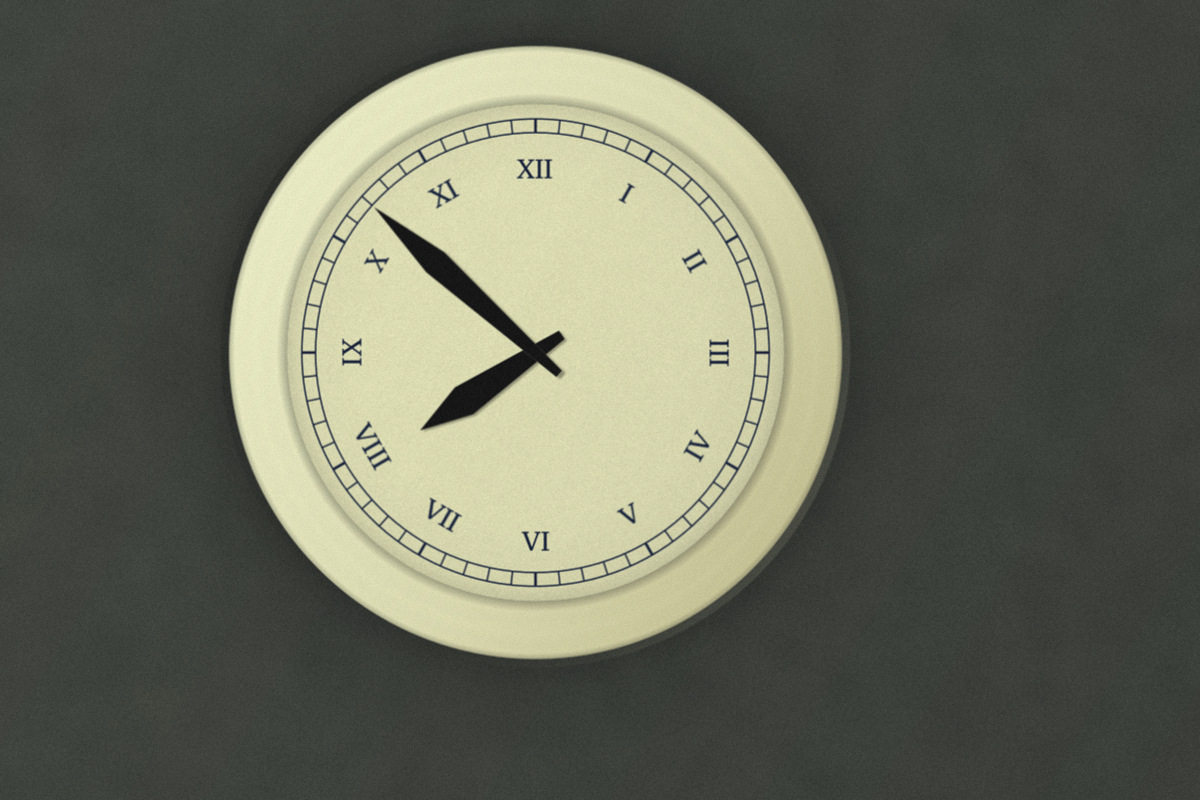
7:52
